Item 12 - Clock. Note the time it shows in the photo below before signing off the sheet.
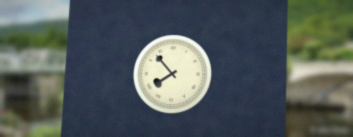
7:53
